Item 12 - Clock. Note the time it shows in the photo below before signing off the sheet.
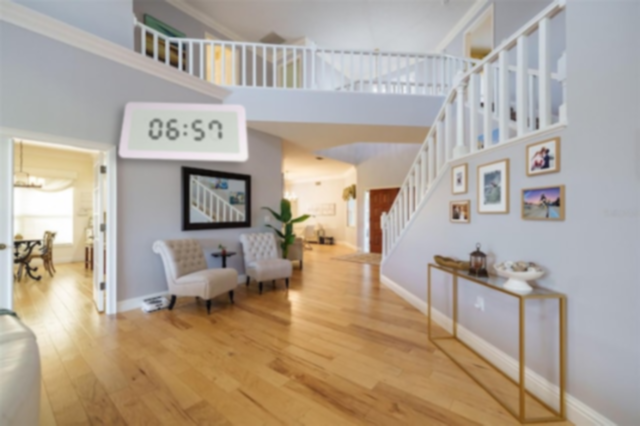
6:57
